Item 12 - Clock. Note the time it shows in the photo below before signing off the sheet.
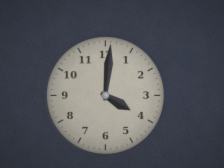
4:01
